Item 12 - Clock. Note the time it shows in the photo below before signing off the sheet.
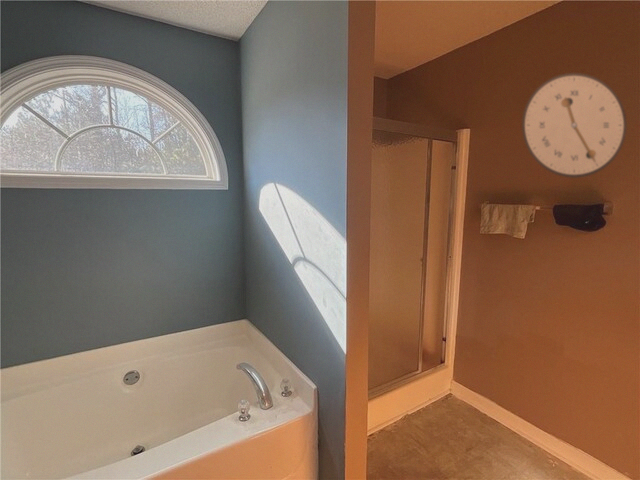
11:25
